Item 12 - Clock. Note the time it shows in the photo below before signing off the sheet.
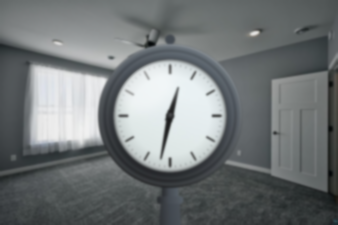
12:32
